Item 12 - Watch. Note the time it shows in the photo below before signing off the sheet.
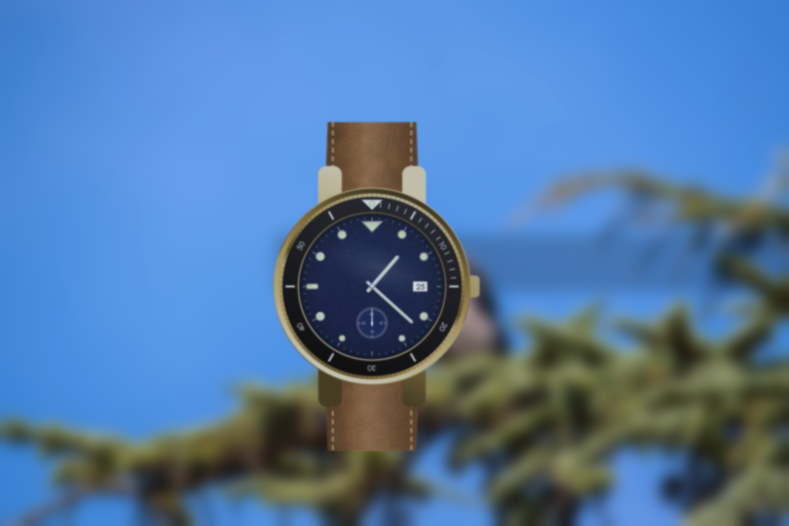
1:22
